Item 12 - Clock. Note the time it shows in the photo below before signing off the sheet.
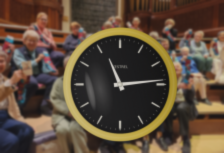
11:14
